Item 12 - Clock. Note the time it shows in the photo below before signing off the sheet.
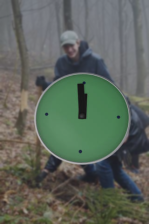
11:59
